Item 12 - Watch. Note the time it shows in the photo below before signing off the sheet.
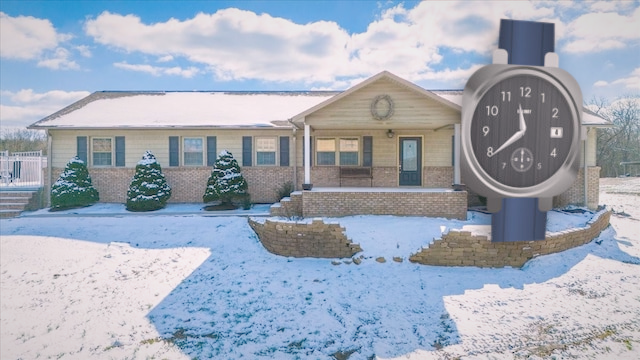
11:39
